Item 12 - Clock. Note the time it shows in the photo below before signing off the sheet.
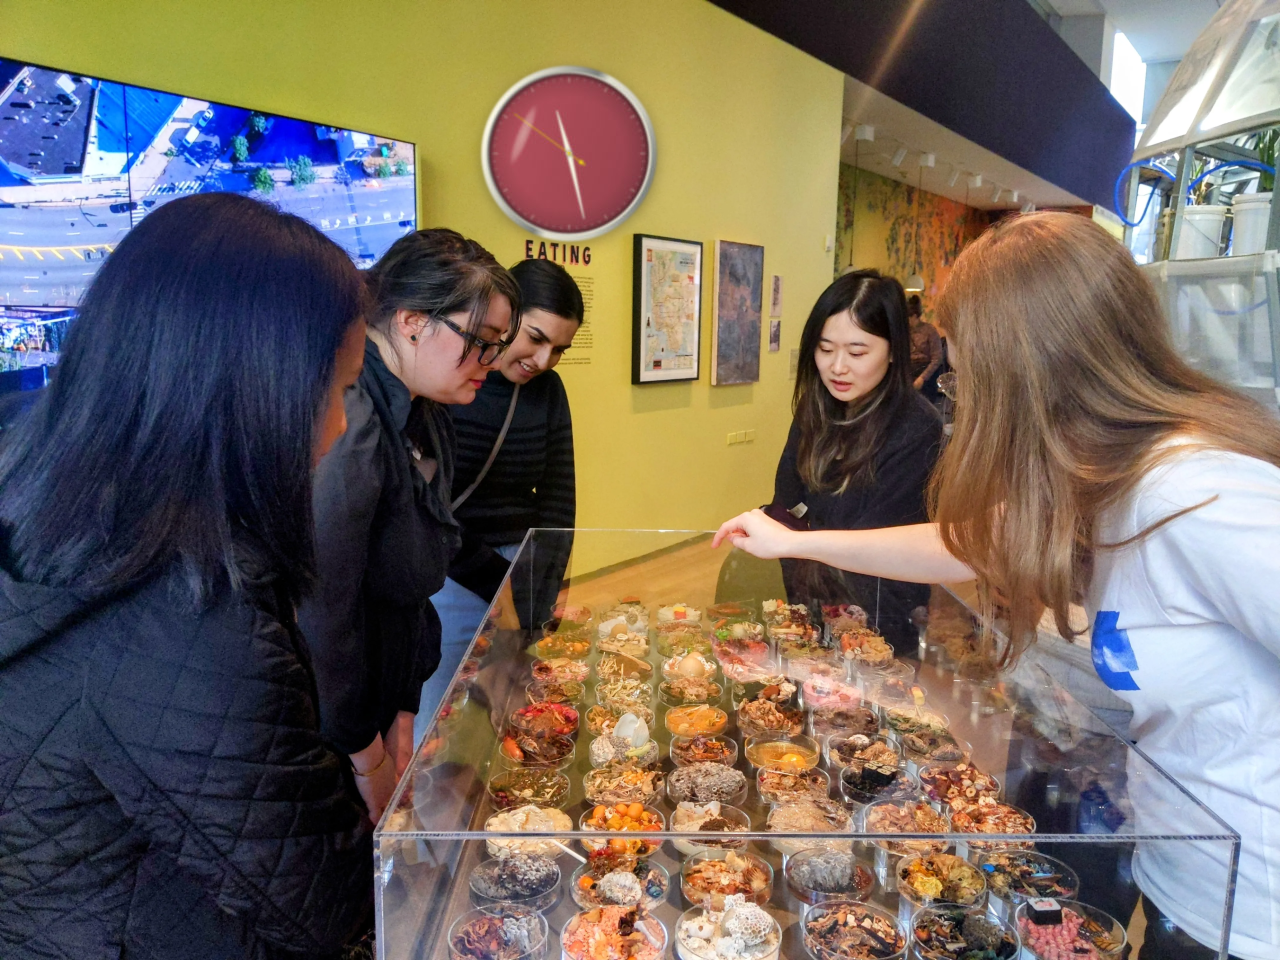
11:27:51
